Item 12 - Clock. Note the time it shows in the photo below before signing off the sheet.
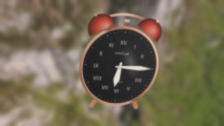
6:15
